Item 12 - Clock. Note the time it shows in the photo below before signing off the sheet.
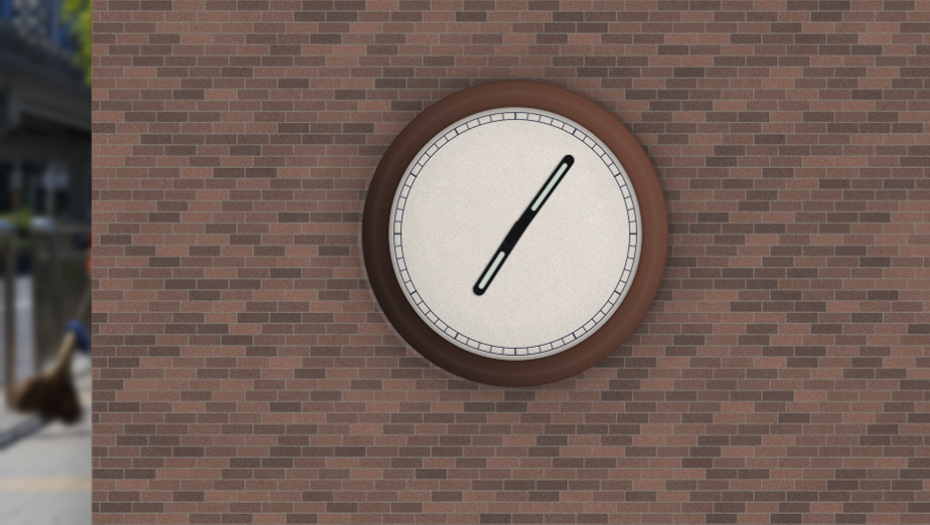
7:06
